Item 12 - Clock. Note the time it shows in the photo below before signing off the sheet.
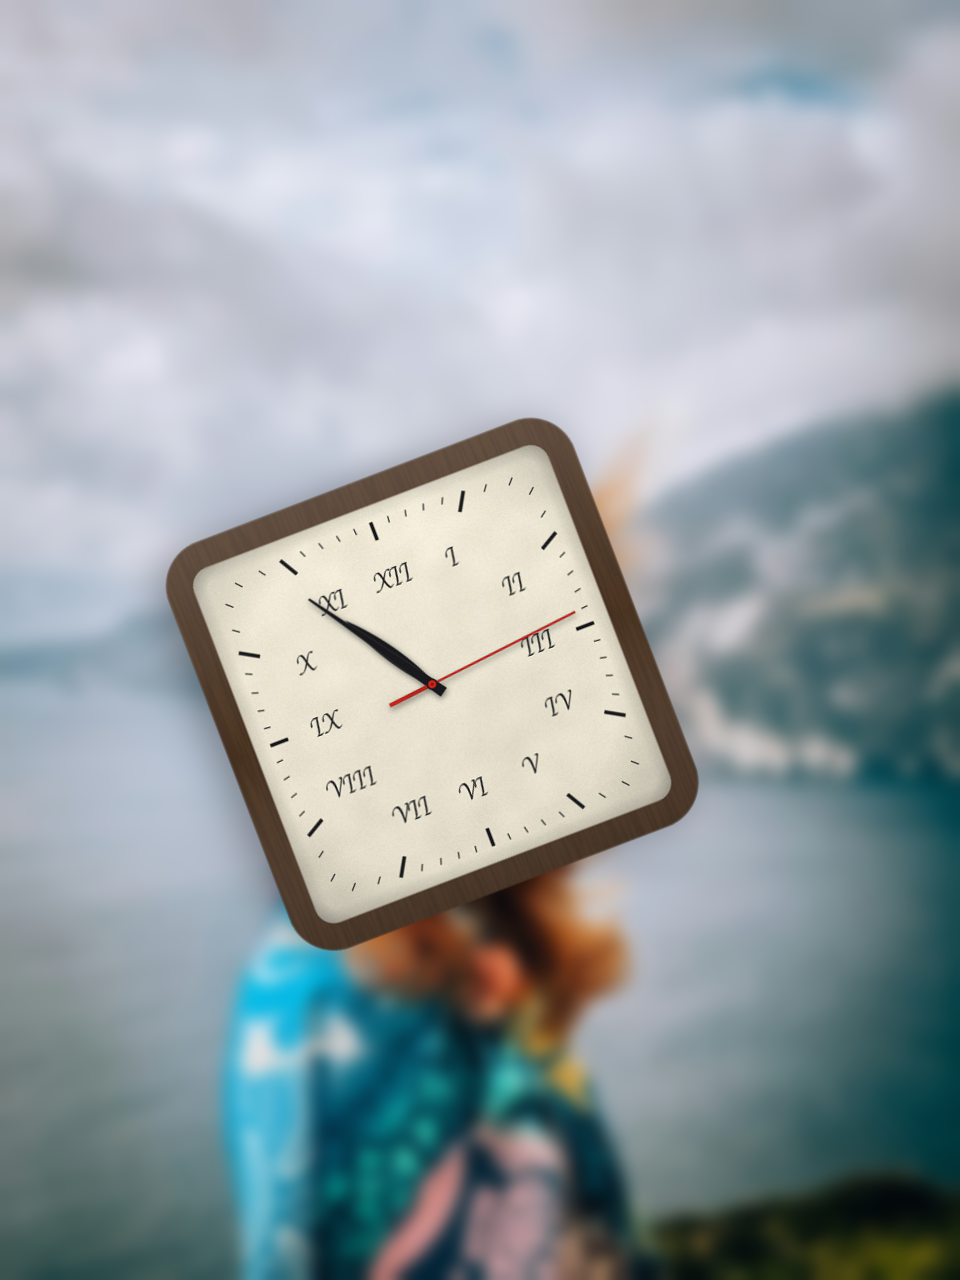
10:54:14
